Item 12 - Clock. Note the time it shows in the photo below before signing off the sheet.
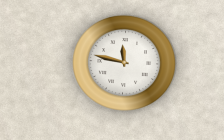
11:47
